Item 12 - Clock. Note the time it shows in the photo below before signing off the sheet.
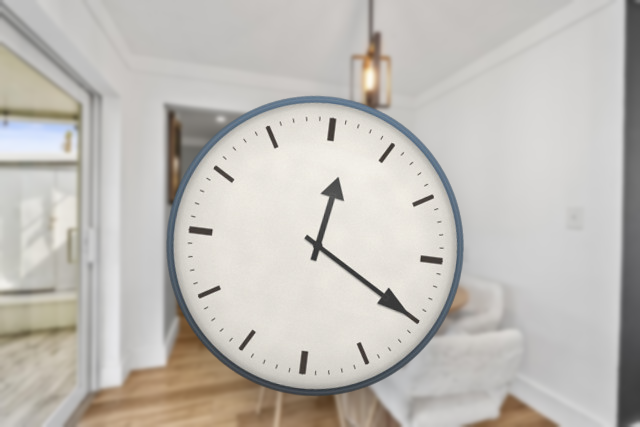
12:20
